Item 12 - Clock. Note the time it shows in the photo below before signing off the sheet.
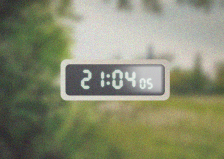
21:04:05
